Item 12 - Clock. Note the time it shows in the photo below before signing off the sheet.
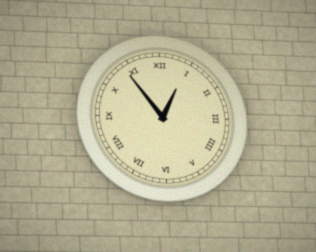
12:54
